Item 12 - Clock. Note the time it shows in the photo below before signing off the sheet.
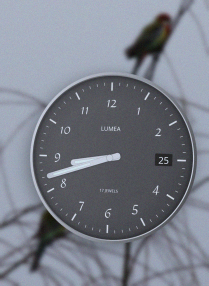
8:42
